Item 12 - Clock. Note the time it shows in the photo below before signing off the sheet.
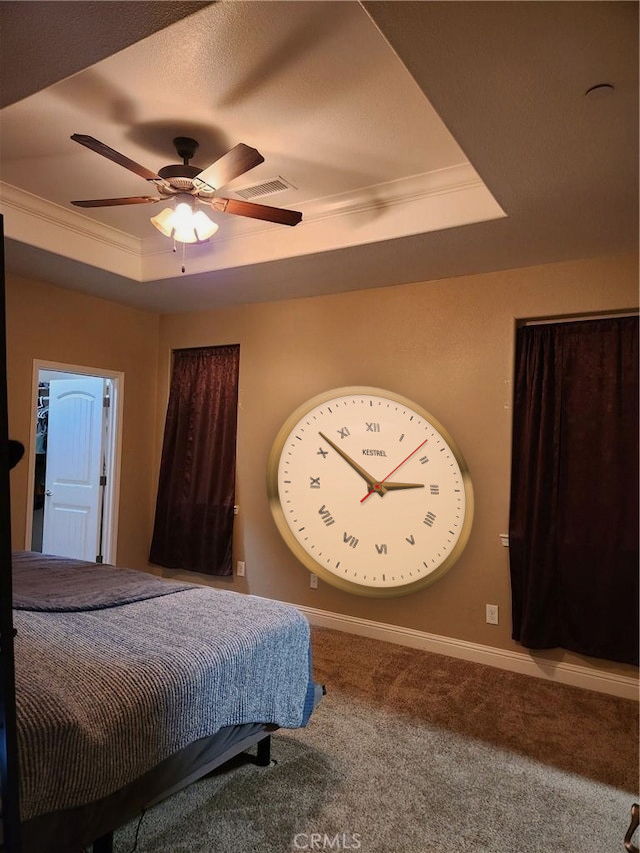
2:52:08
